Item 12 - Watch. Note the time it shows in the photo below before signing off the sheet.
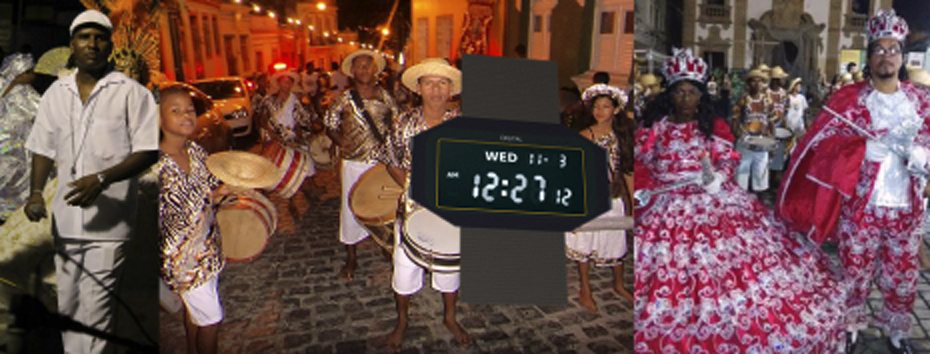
12:27:12
